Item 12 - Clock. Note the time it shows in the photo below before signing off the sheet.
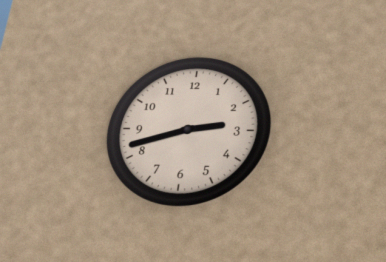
2:42
